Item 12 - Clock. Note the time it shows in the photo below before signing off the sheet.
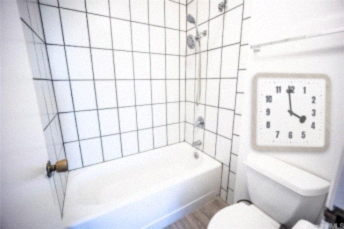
3:59
